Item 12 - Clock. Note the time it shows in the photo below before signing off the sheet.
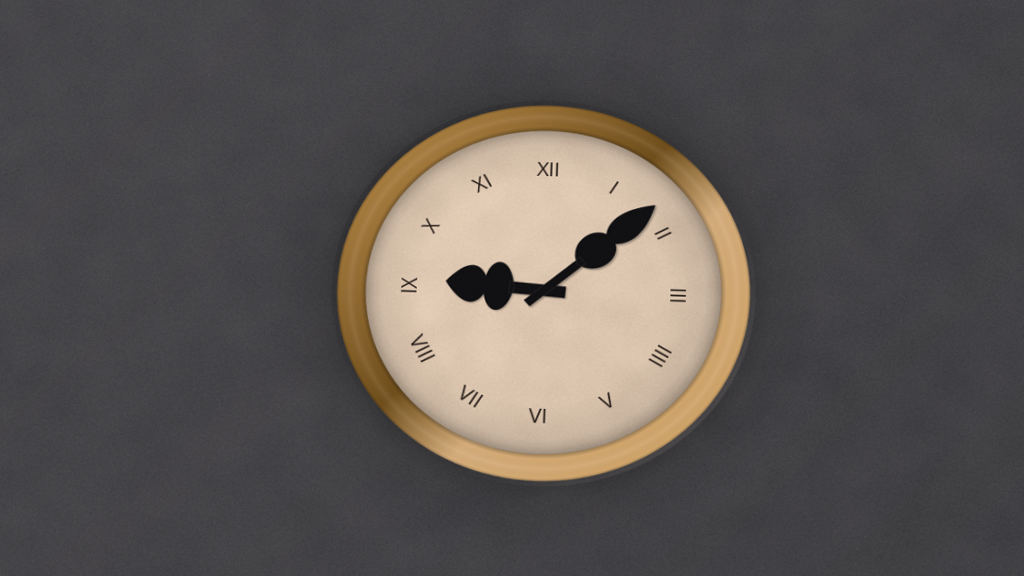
9:08
